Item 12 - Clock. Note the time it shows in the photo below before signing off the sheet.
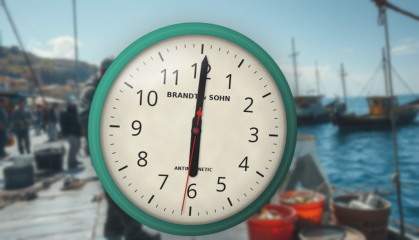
6:00:31
